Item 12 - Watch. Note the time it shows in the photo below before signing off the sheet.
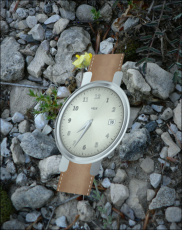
7:34
